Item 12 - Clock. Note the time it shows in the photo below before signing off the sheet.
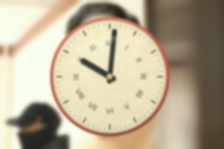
10:01
